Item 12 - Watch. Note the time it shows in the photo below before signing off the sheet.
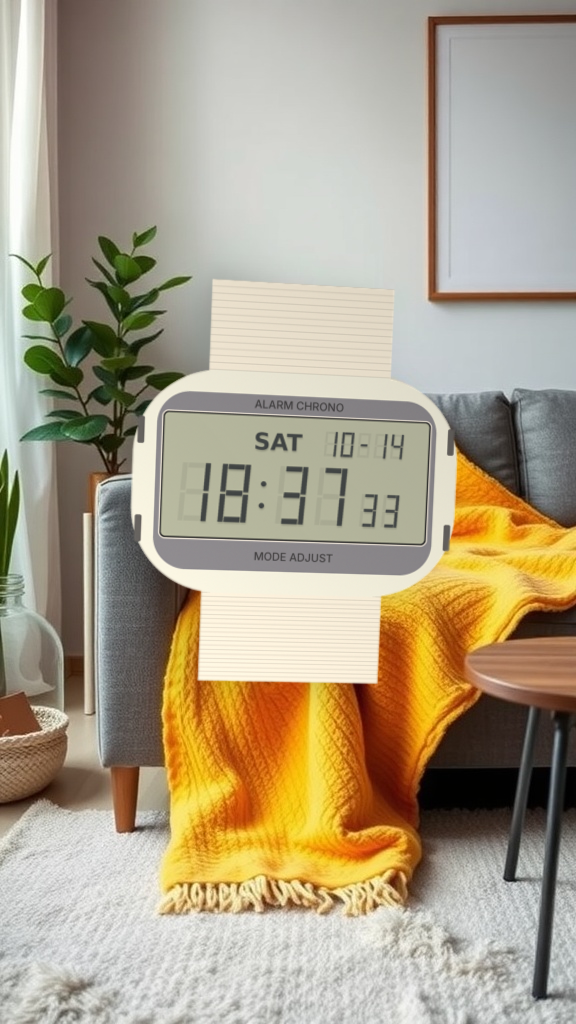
18:37:33
